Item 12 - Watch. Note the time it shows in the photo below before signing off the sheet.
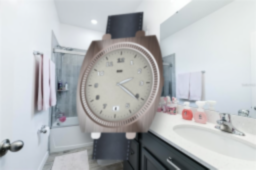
2:21
